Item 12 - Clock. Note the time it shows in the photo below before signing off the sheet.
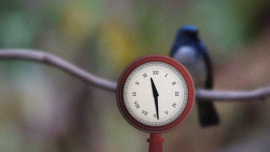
11:29
